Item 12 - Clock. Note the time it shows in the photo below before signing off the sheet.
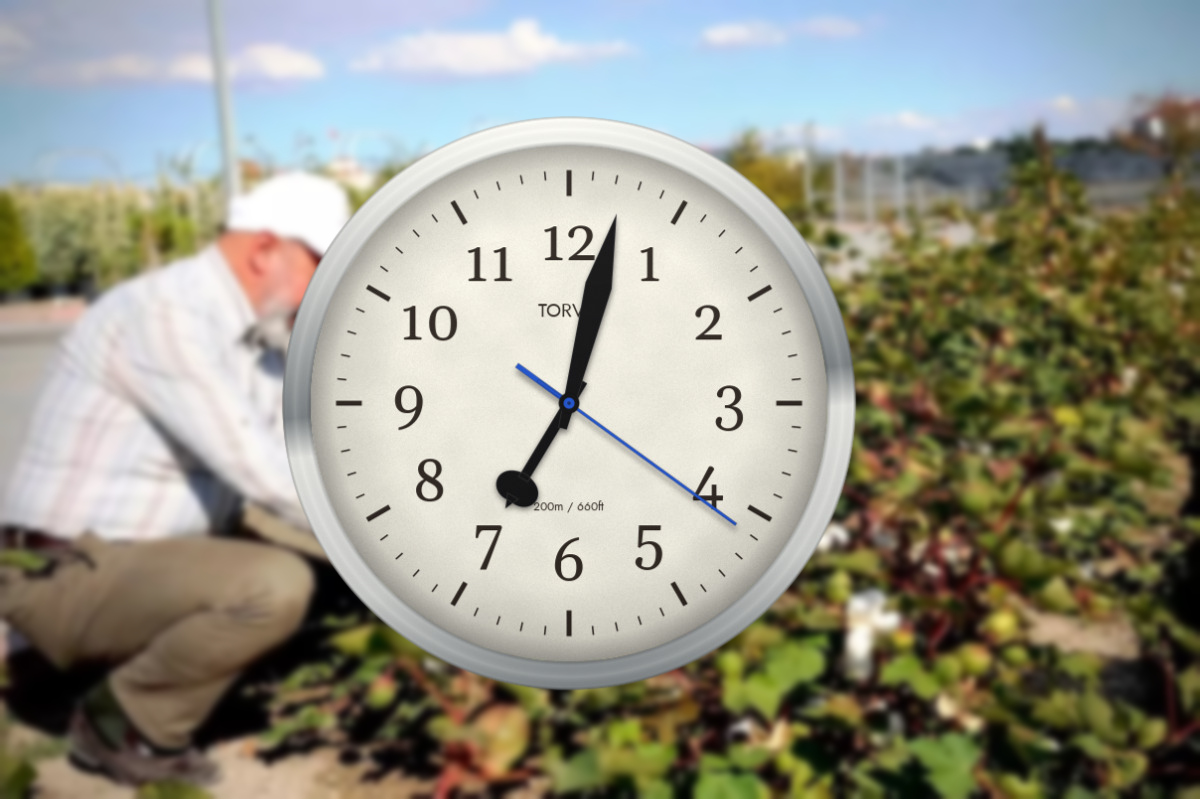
7:02:21
